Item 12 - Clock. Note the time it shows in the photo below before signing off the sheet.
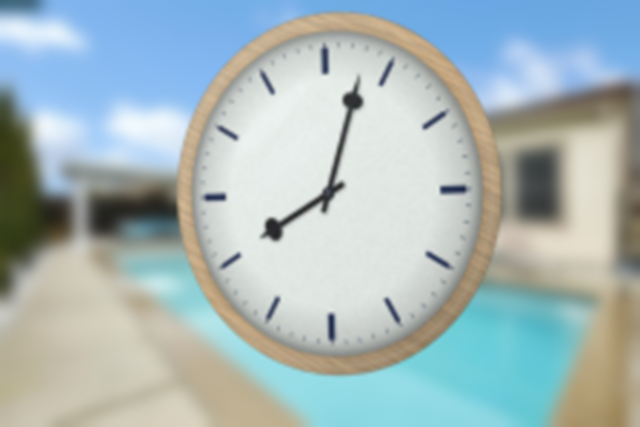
8:03
